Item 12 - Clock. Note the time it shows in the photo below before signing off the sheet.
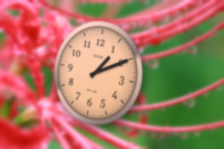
1:10
